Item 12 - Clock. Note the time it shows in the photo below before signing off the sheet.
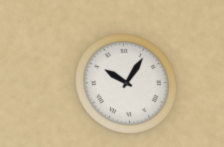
10:06
